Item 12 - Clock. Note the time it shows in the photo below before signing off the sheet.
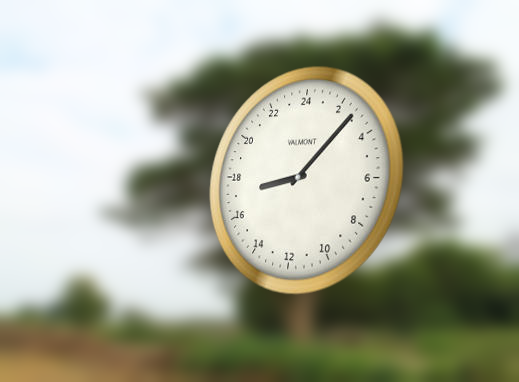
17:07
